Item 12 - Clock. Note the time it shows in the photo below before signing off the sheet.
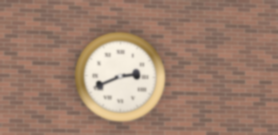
2:41
